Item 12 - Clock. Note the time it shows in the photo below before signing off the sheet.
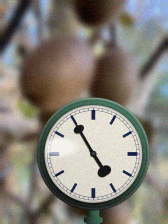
4:55
